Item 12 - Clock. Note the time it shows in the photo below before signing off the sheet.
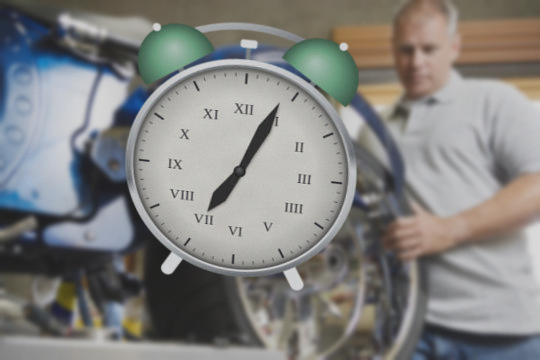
7:04
